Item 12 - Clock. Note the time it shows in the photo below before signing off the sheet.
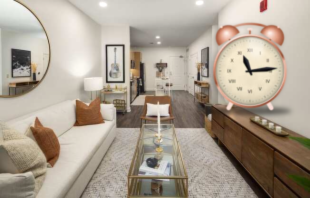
11:14
